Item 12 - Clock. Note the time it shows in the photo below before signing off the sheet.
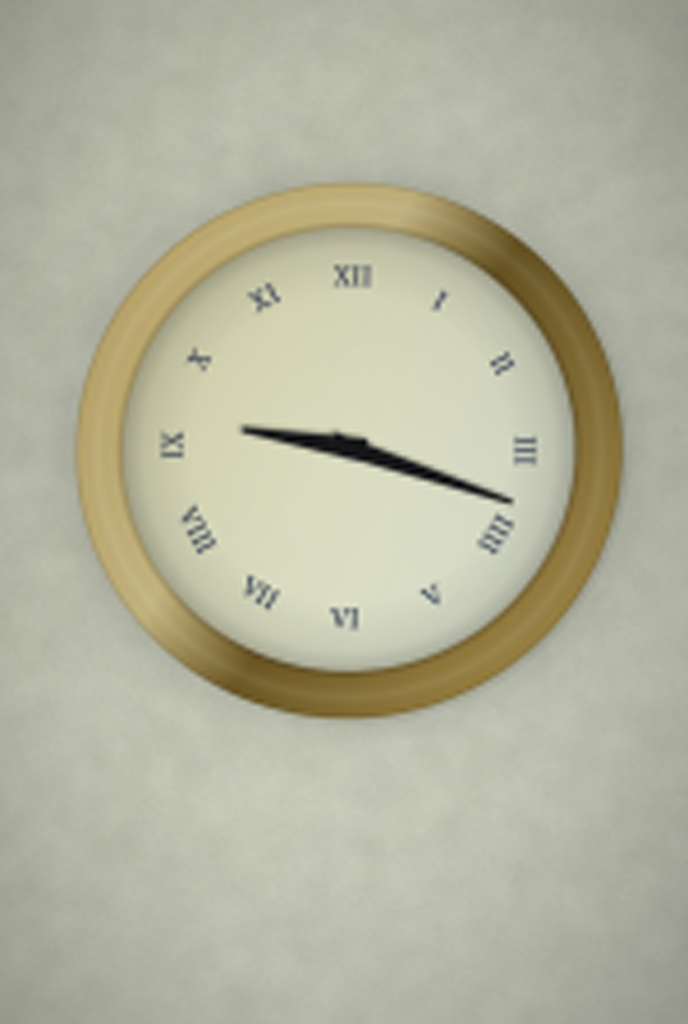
9:18
